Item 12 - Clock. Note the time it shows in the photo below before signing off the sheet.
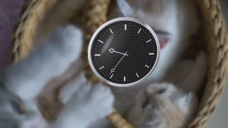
9:36
